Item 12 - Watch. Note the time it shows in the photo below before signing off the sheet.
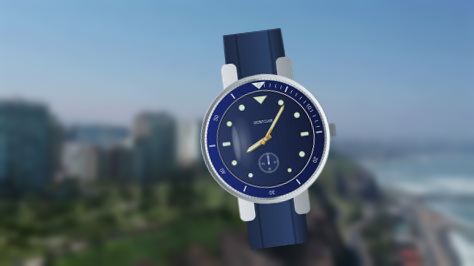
8:06
